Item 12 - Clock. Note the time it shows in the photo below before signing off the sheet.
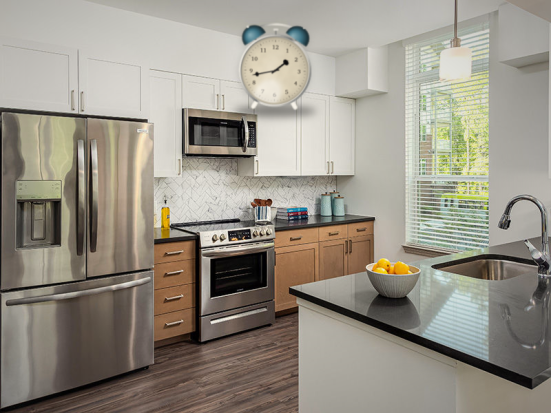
1:43
